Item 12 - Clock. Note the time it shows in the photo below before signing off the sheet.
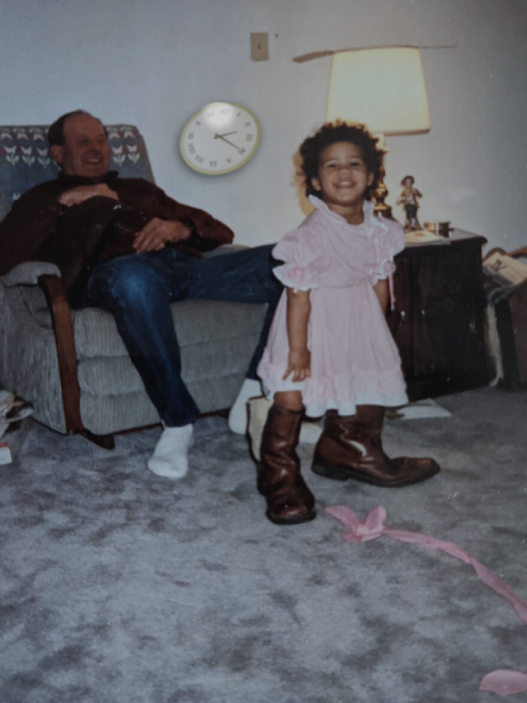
2:20
